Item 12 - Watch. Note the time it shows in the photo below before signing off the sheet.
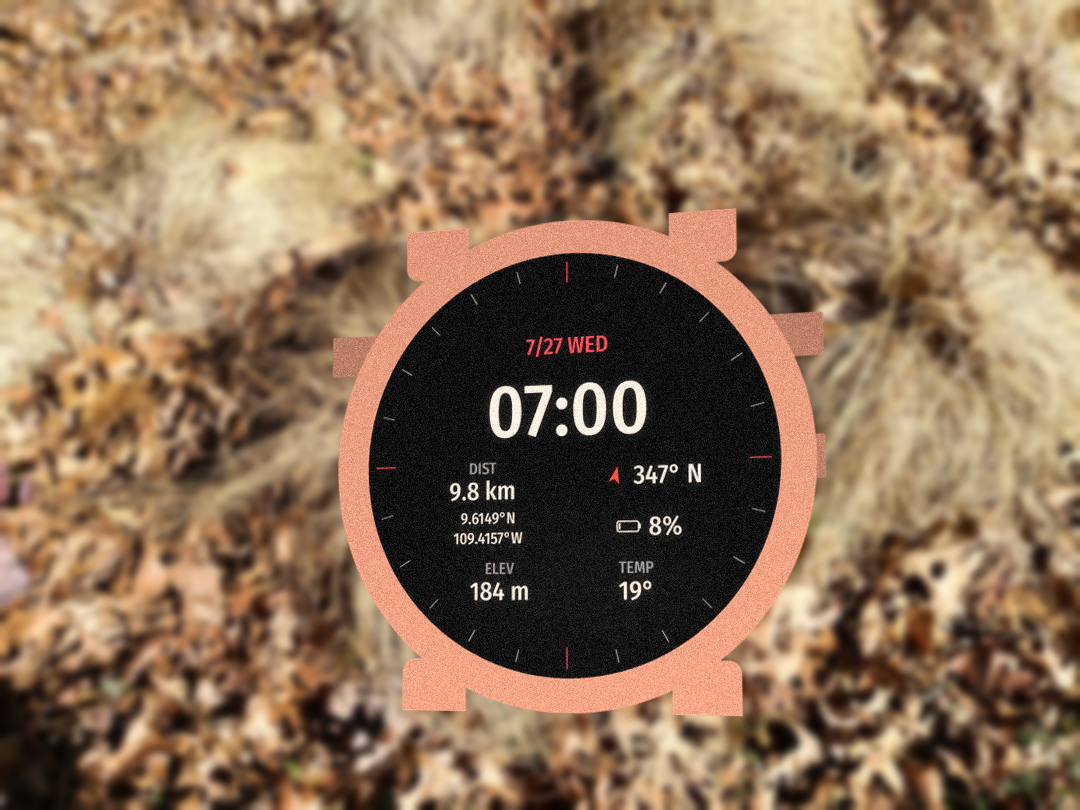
7:00
